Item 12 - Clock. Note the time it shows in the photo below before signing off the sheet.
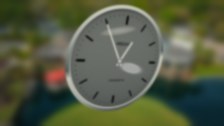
12:55
